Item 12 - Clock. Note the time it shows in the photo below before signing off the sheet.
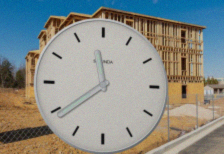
11:39
